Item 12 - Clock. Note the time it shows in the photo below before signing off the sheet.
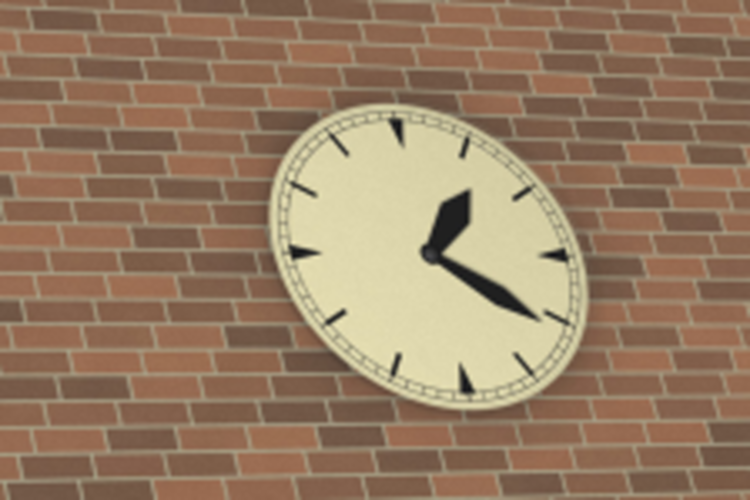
1:21
